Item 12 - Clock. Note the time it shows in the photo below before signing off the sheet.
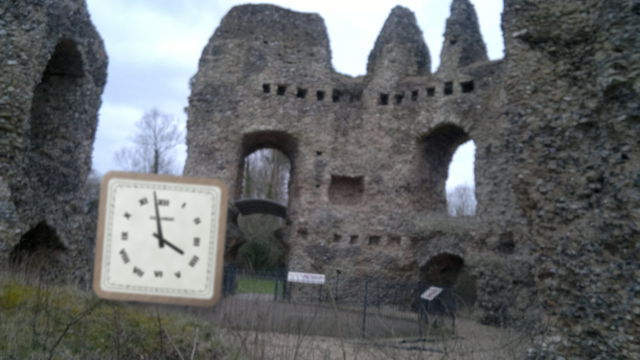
3:58
